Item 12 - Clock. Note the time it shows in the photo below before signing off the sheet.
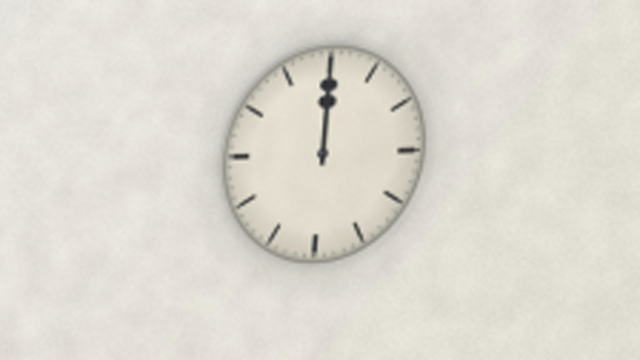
12:00
